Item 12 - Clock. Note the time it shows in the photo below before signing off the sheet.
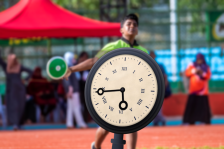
5:44
